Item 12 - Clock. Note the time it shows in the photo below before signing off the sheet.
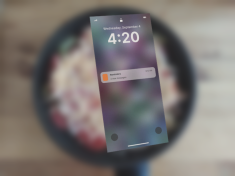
4:20
